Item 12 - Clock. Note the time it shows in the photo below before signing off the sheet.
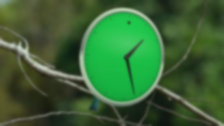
1:27
